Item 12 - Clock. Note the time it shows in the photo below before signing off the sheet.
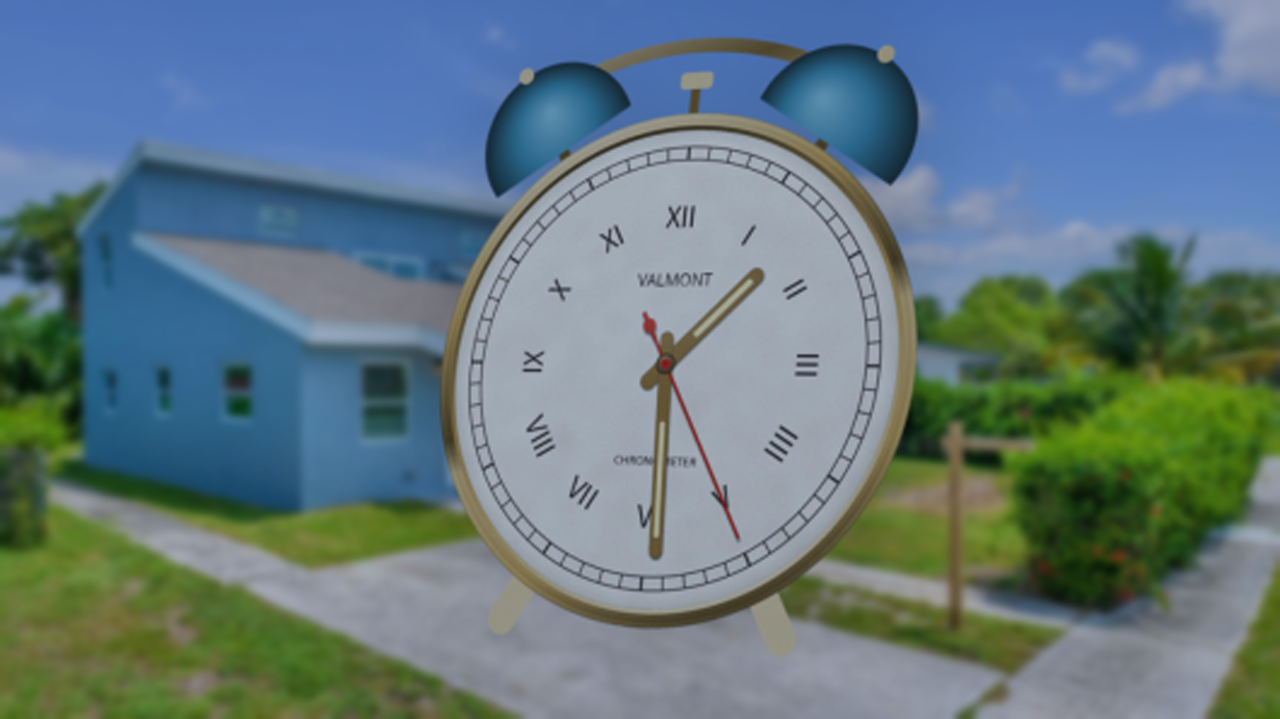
1:29:25
